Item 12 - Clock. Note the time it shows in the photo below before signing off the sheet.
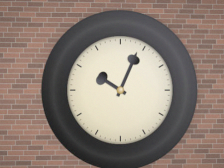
10:04
